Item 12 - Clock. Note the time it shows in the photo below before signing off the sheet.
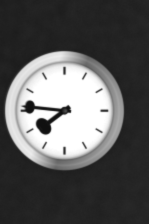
7:46
